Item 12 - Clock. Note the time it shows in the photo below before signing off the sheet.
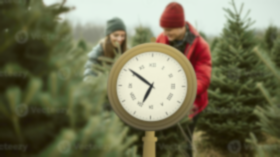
6:51
